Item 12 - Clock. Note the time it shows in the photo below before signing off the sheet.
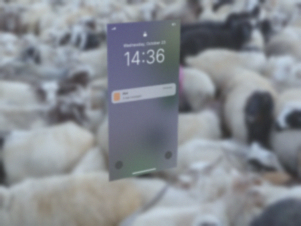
14:36
